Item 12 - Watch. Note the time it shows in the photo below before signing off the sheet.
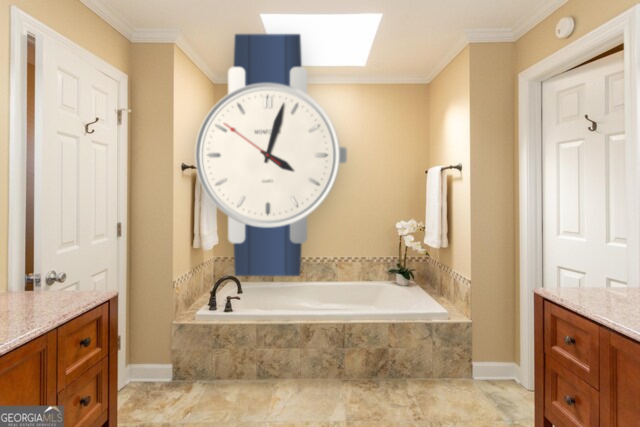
4:02:51
